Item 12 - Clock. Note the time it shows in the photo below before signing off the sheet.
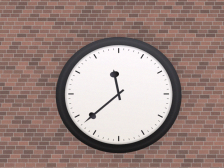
11:38
